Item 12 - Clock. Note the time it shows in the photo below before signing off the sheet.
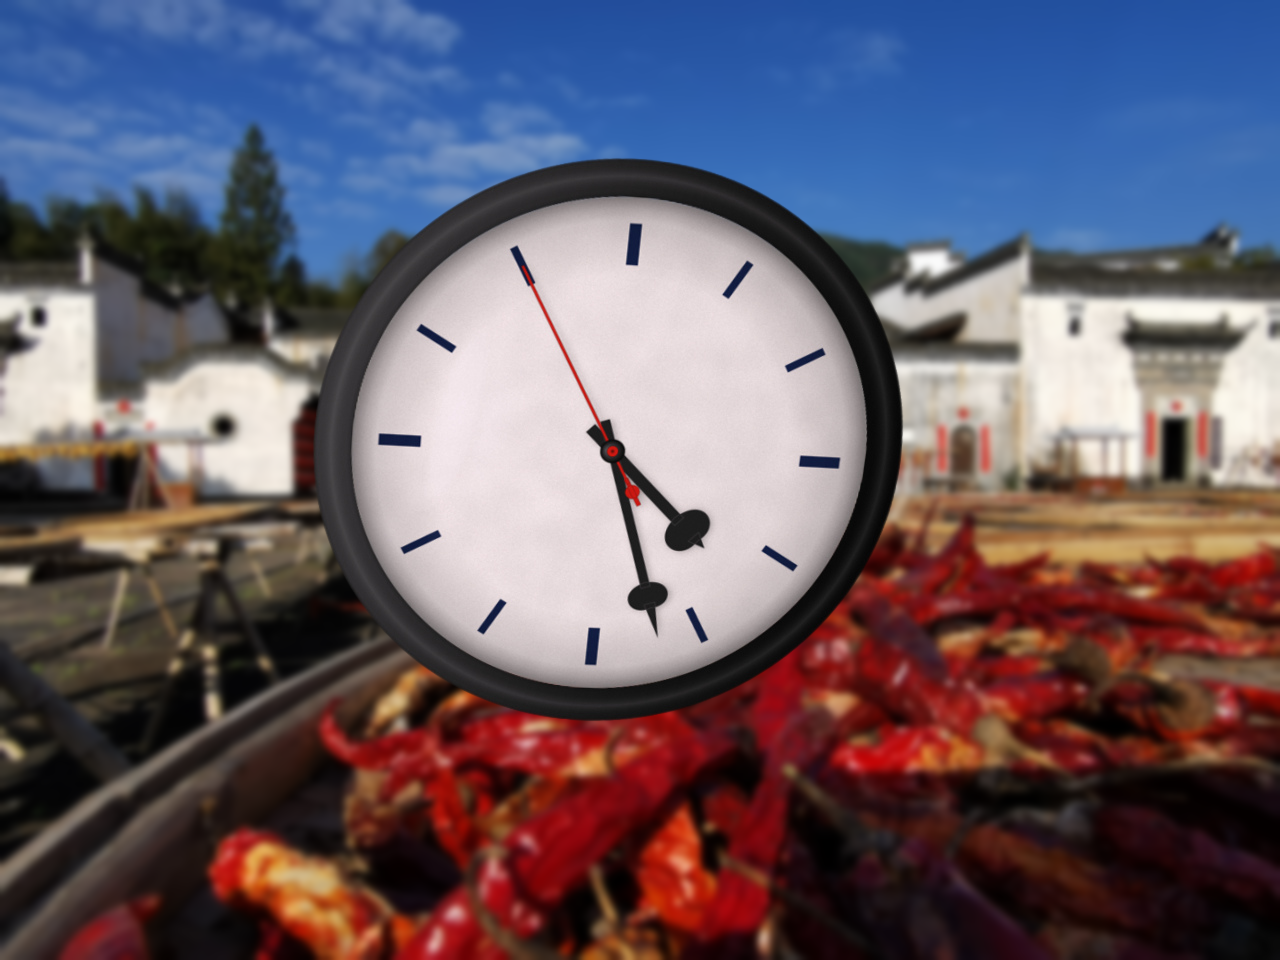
4:26:55
